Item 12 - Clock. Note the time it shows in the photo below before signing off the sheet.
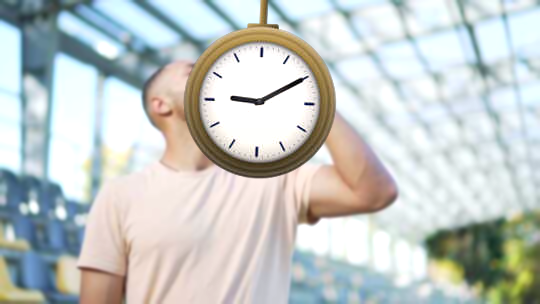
9:10
